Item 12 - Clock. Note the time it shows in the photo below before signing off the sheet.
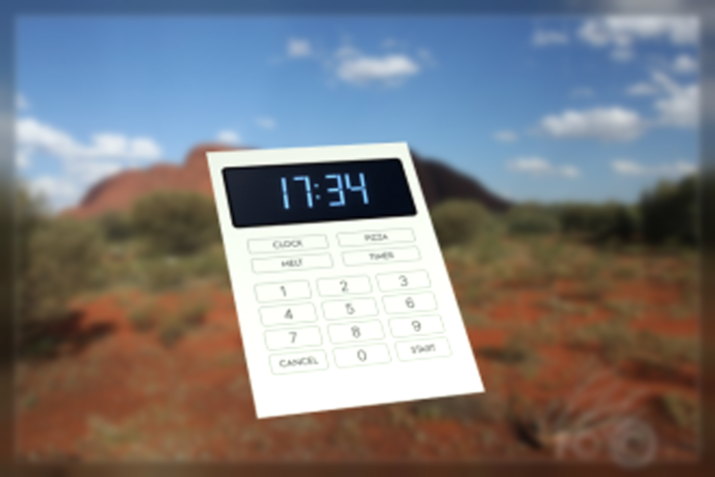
17:34
